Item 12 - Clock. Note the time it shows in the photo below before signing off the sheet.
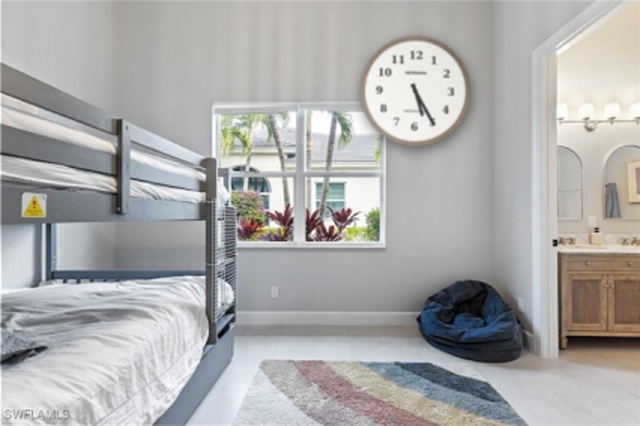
5:25
